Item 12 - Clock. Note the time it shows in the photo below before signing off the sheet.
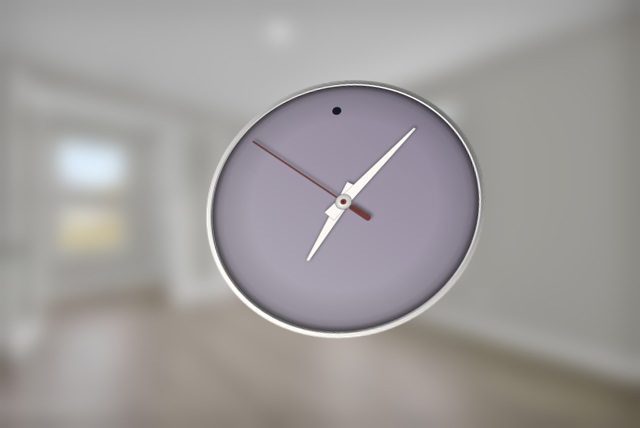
7:07:52
